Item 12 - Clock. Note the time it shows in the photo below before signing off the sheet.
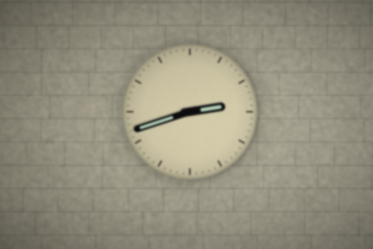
2:42
